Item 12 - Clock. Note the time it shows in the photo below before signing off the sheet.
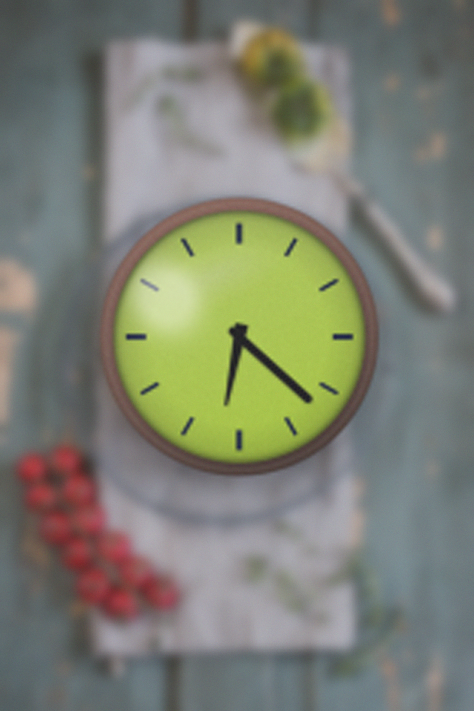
6:22
